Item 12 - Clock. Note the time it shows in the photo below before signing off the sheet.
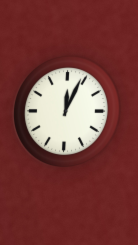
12:04
